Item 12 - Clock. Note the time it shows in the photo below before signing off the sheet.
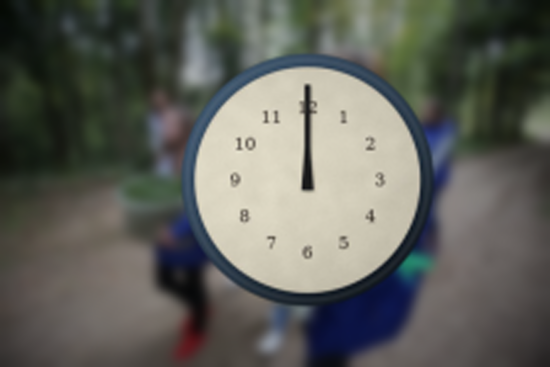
12:00
